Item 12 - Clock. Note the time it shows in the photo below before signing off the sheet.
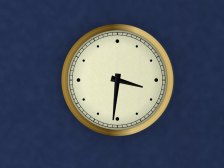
3:31
